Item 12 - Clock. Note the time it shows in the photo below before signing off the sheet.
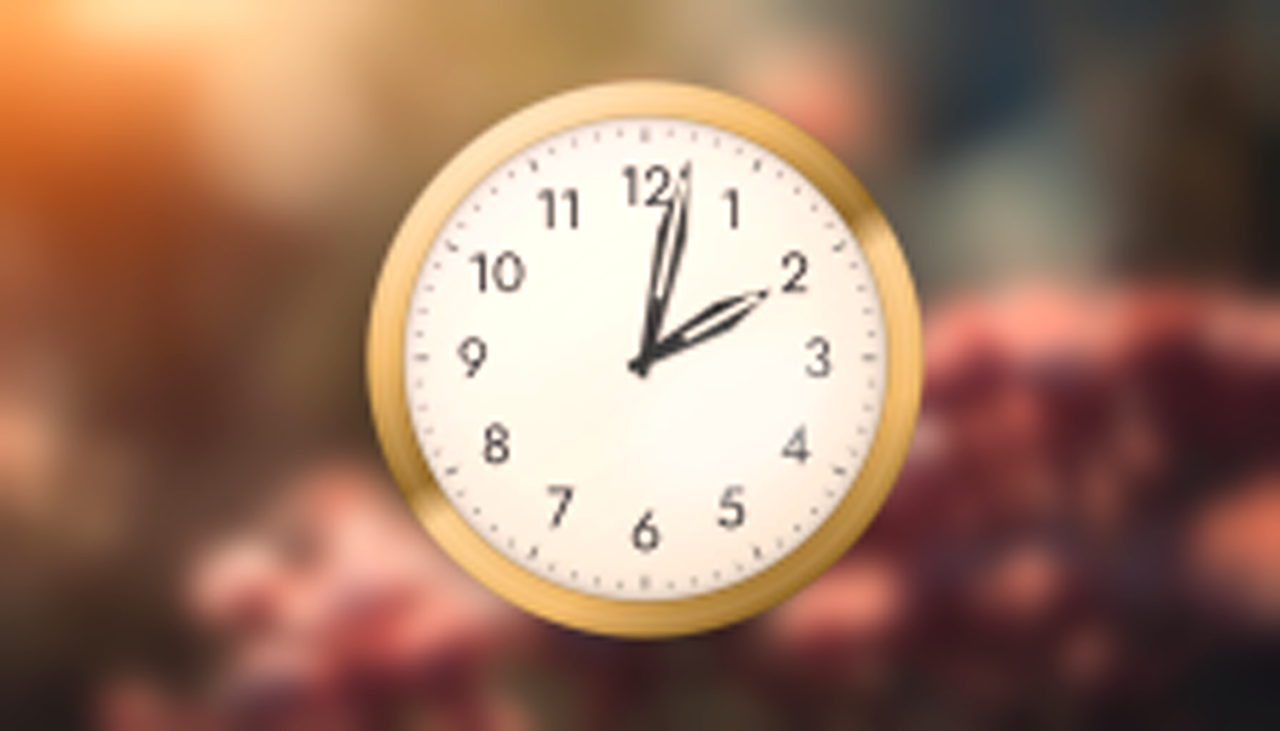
2:02
